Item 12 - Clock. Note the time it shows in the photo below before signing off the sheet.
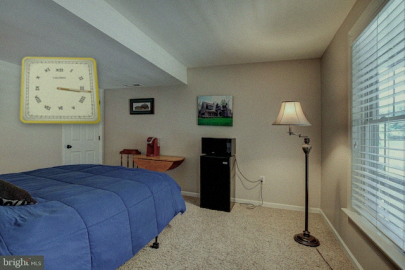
3:16
